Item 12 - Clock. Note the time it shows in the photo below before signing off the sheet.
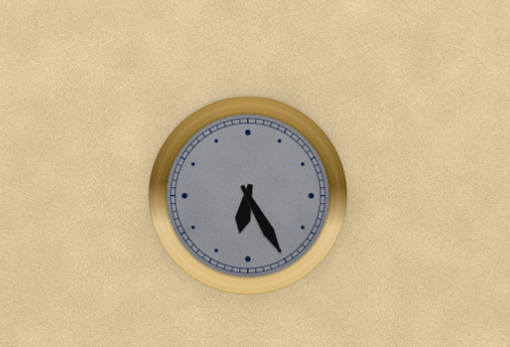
6:25
